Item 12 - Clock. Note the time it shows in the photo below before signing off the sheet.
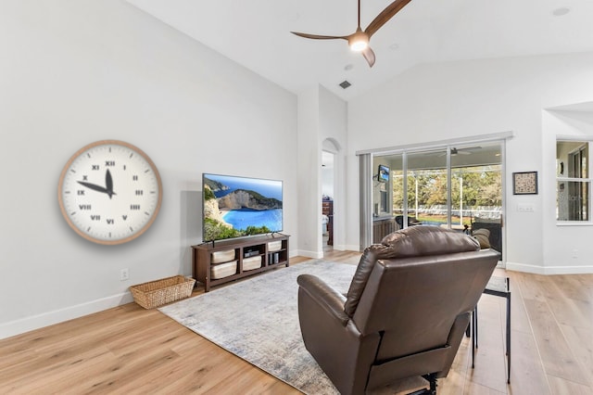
11:48
